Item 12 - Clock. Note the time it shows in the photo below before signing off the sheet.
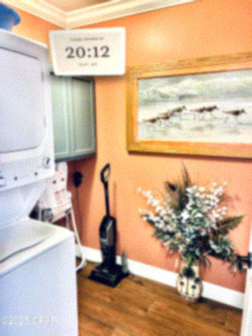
20:12
